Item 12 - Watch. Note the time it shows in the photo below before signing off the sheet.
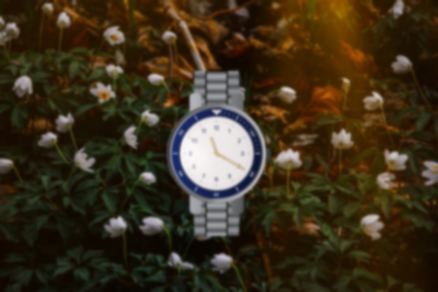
11:20
